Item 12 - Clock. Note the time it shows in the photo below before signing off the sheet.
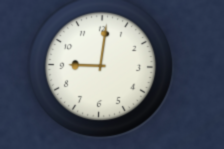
9:01
